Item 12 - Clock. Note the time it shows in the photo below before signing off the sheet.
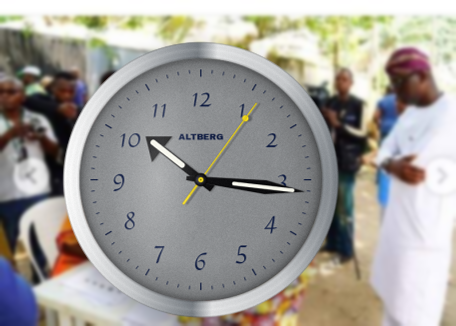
10:16:06
